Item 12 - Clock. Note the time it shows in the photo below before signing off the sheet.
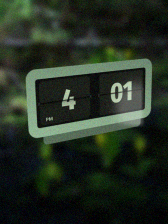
4:01
